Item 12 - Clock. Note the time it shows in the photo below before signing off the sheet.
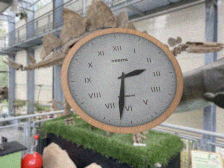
2:32
